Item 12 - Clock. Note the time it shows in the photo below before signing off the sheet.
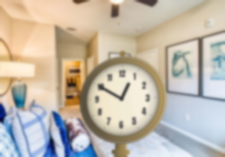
12:50
